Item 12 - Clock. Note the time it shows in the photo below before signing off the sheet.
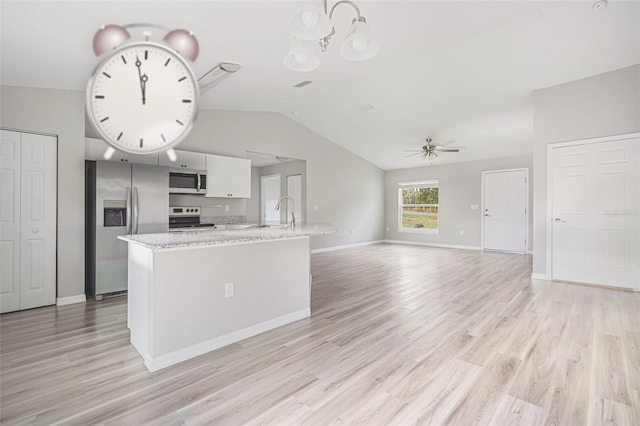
11:58
